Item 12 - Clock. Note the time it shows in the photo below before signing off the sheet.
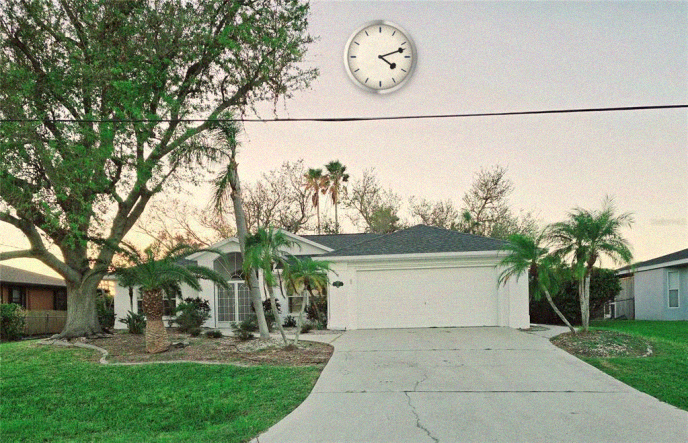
4:12
